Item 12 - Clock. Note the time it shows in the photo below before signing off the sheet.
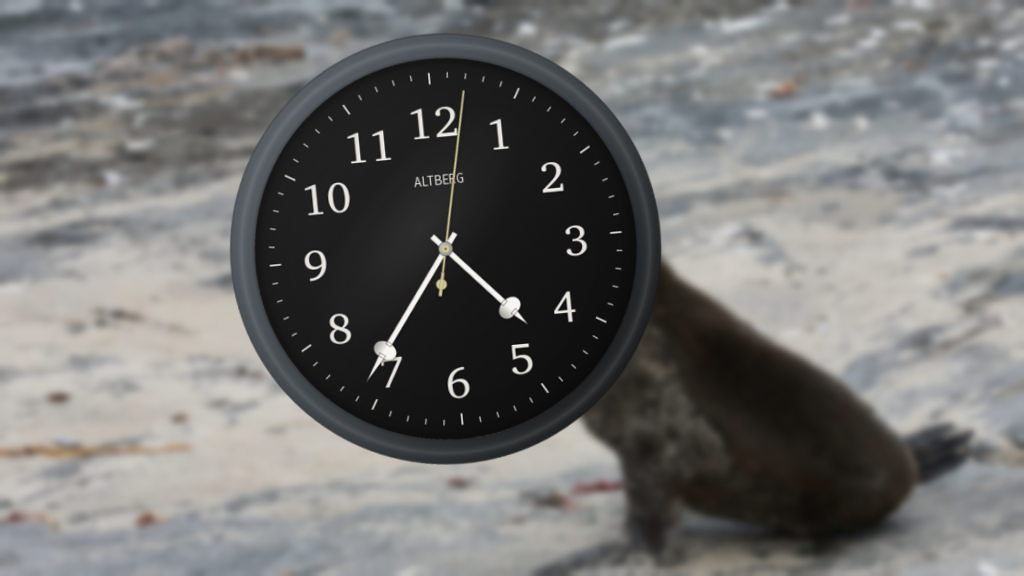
4:36:02
